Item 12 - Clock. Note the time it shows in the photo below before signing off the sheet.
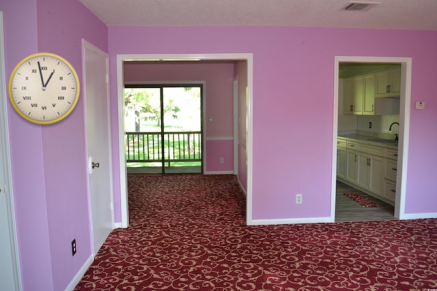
12:58
